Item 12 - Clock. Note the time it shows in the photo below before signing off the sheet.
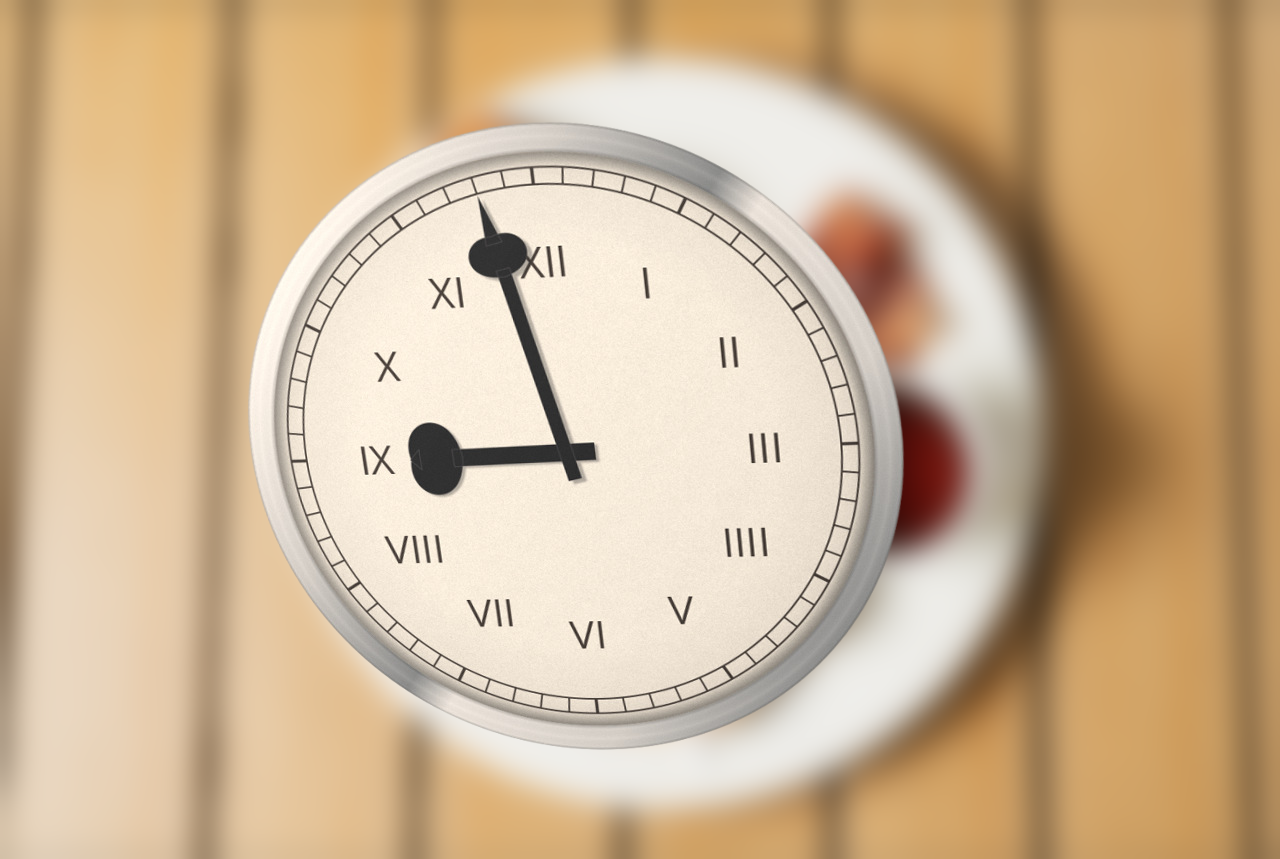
8:58
